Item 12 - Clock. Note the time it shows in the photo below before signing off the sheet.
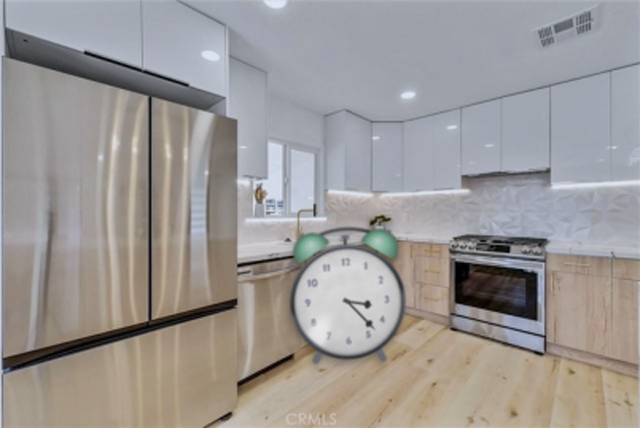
3:23
